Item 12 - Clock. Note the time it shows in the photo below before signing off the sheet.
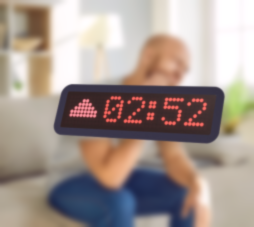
2:52
